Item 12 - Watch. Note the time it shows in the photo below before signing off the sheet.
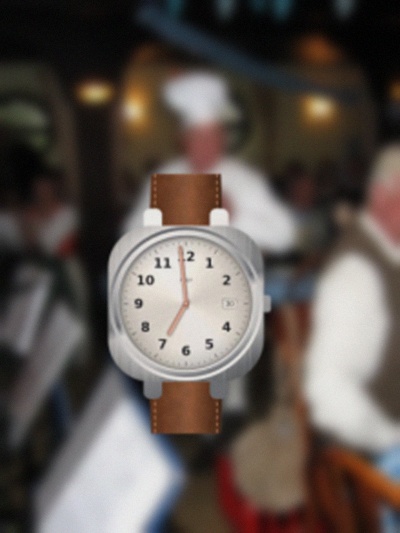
6:59
